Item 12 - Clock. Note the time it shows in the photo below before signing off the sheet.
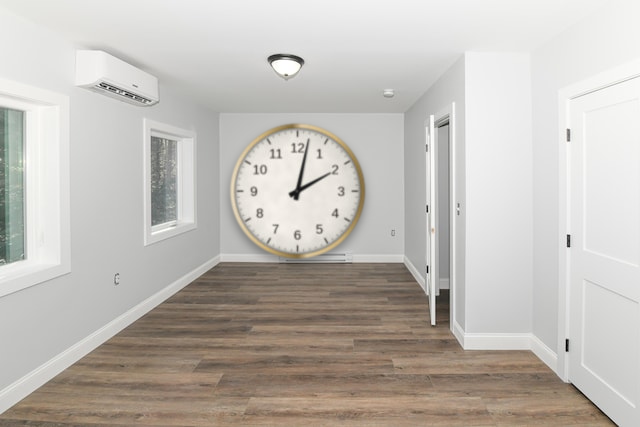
2:02
